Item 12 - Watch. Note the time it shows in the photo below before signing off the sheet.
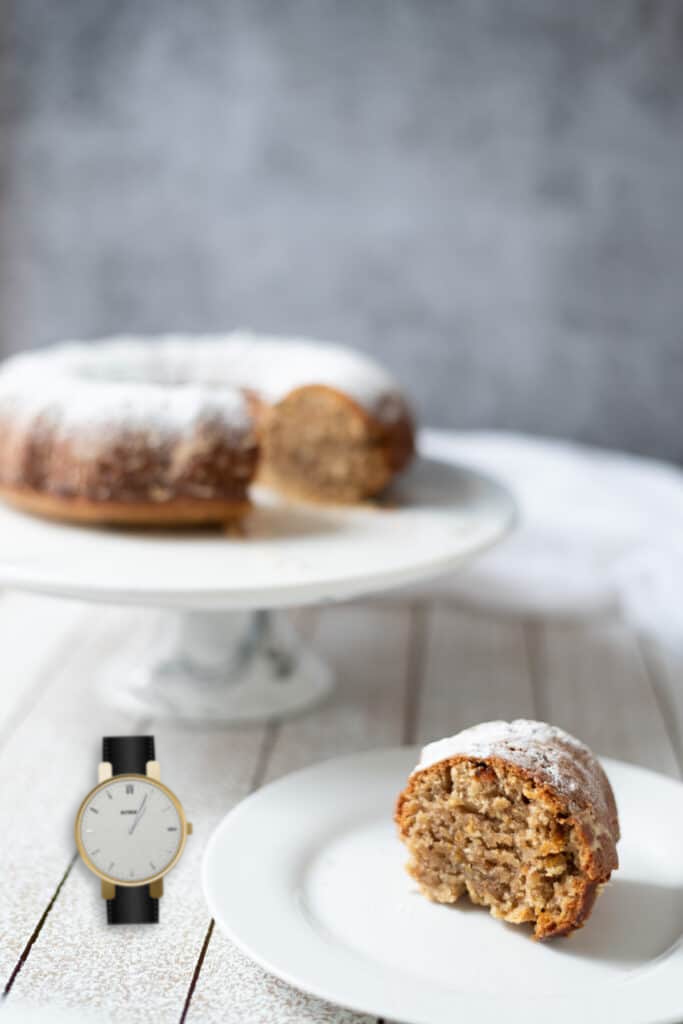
1:04
